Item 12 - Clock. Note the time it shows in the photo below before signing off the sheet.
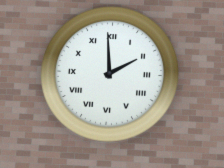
1:59
